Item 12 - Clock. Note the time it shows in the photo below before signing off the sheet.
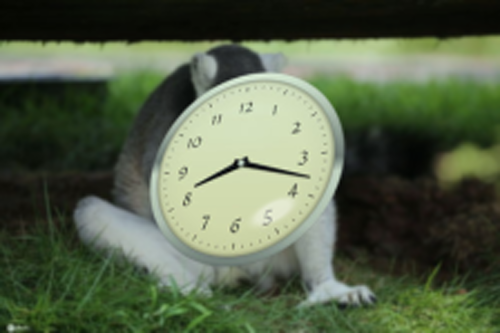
8:18
